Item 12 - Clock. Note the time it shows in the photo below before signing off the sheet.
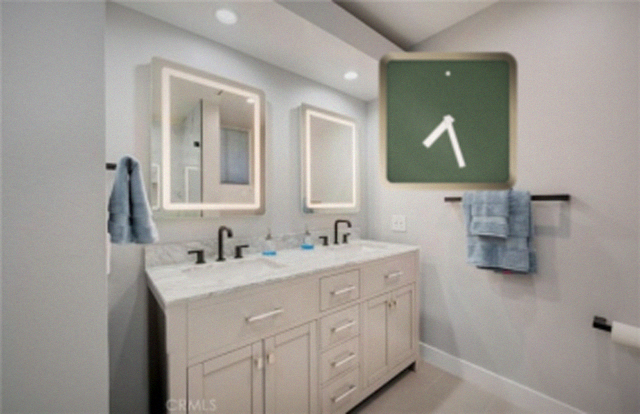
7:27
